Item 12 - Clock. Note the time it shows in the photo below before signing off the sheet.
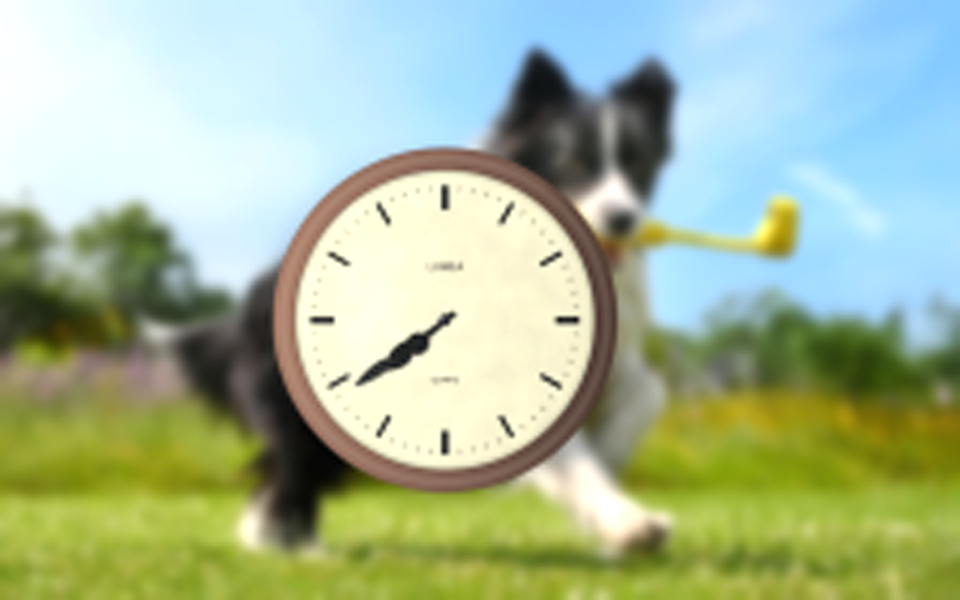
7:39
